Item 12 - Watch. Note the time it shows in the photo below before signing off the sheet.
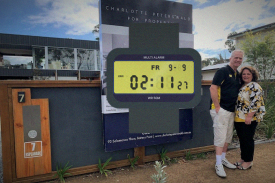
2:11:27
